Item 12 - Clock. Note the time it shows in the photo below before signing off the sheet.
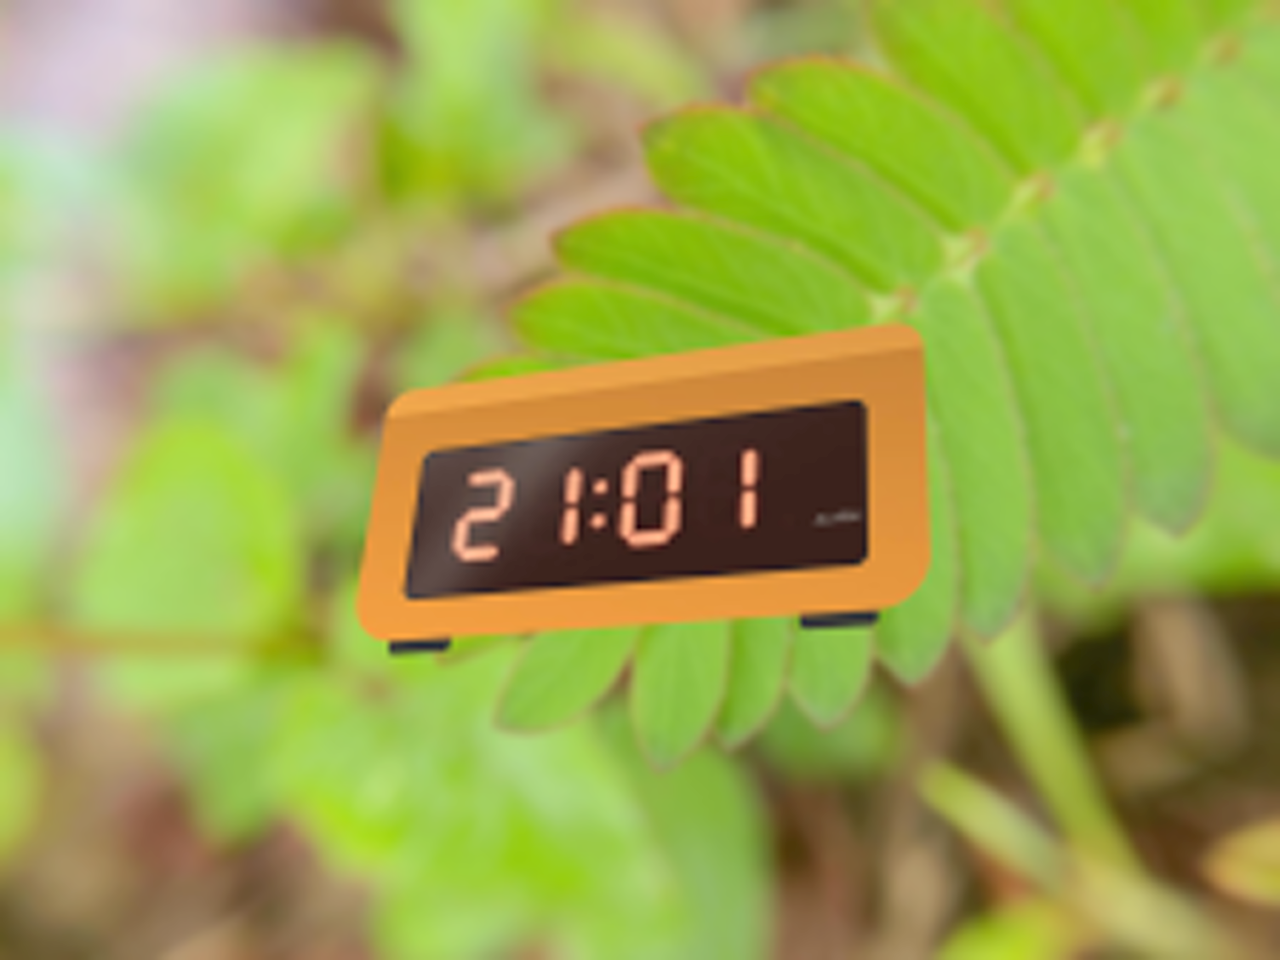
21:01
